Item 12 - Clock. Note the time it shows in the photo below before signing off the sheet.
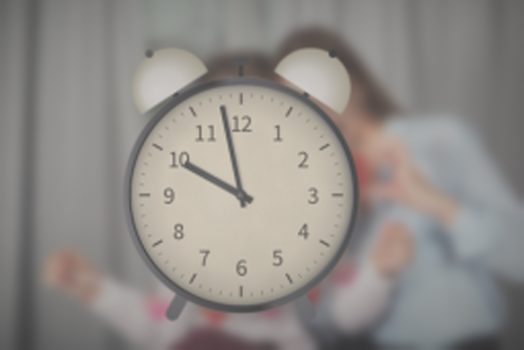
9:58
